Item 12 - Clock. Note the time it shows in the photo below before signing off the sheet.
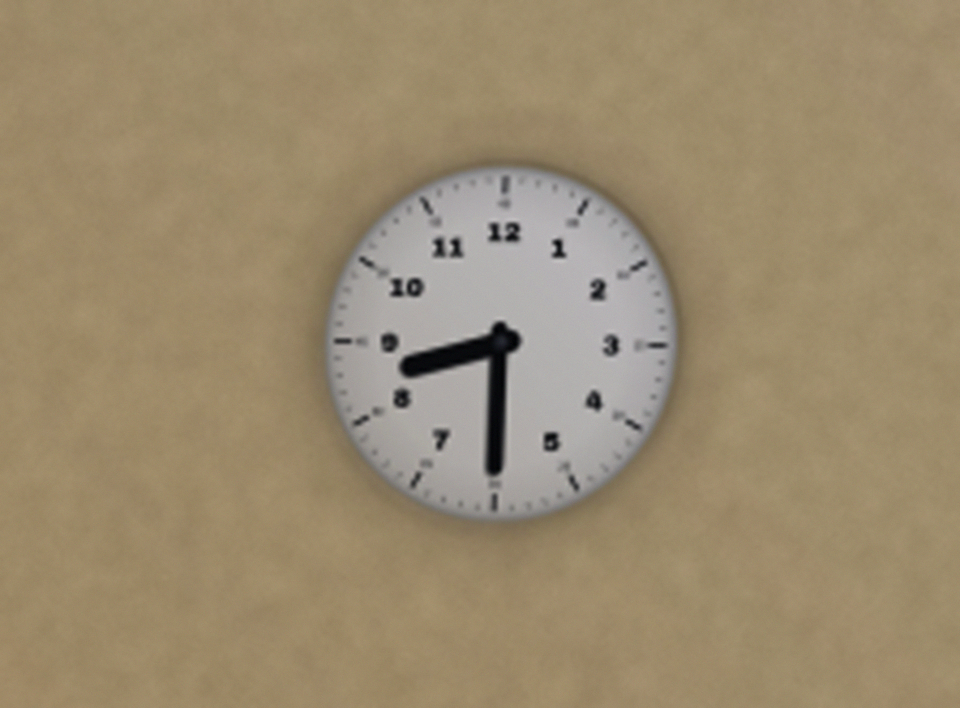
8:30
